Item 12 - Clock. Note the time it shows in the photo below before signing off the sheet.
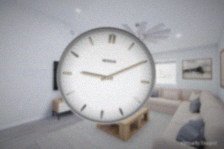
9:10
